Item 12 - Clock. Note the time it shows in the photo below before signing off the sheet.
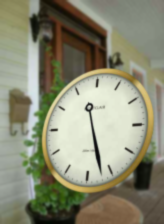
11:27
